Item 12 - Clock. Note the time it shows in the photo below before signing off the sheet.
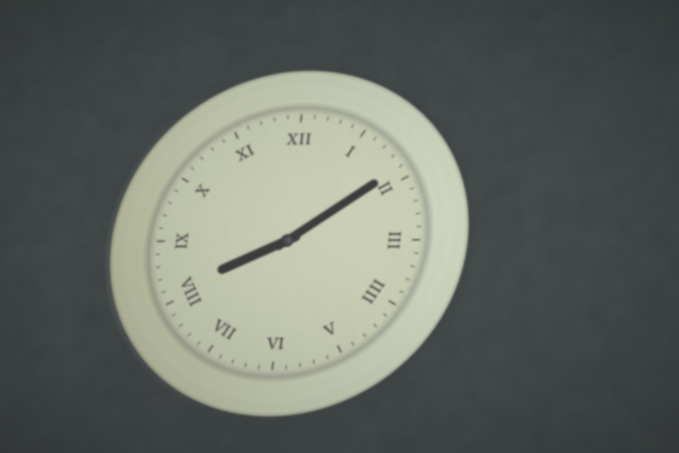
8:09
